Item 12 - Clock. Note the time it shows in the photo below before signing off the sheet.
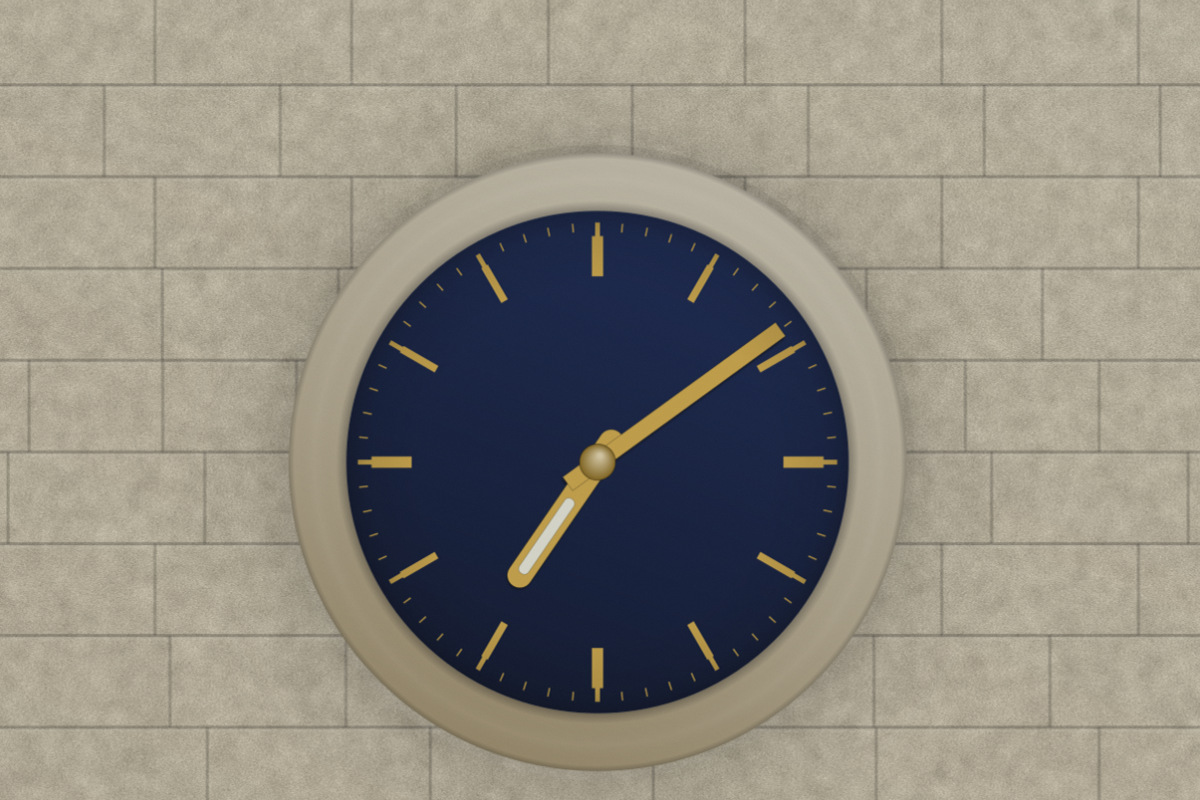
7:09
